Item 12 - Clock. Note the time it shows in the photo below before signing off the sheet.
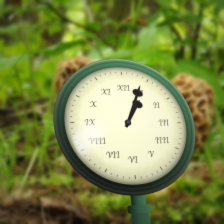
1:04
